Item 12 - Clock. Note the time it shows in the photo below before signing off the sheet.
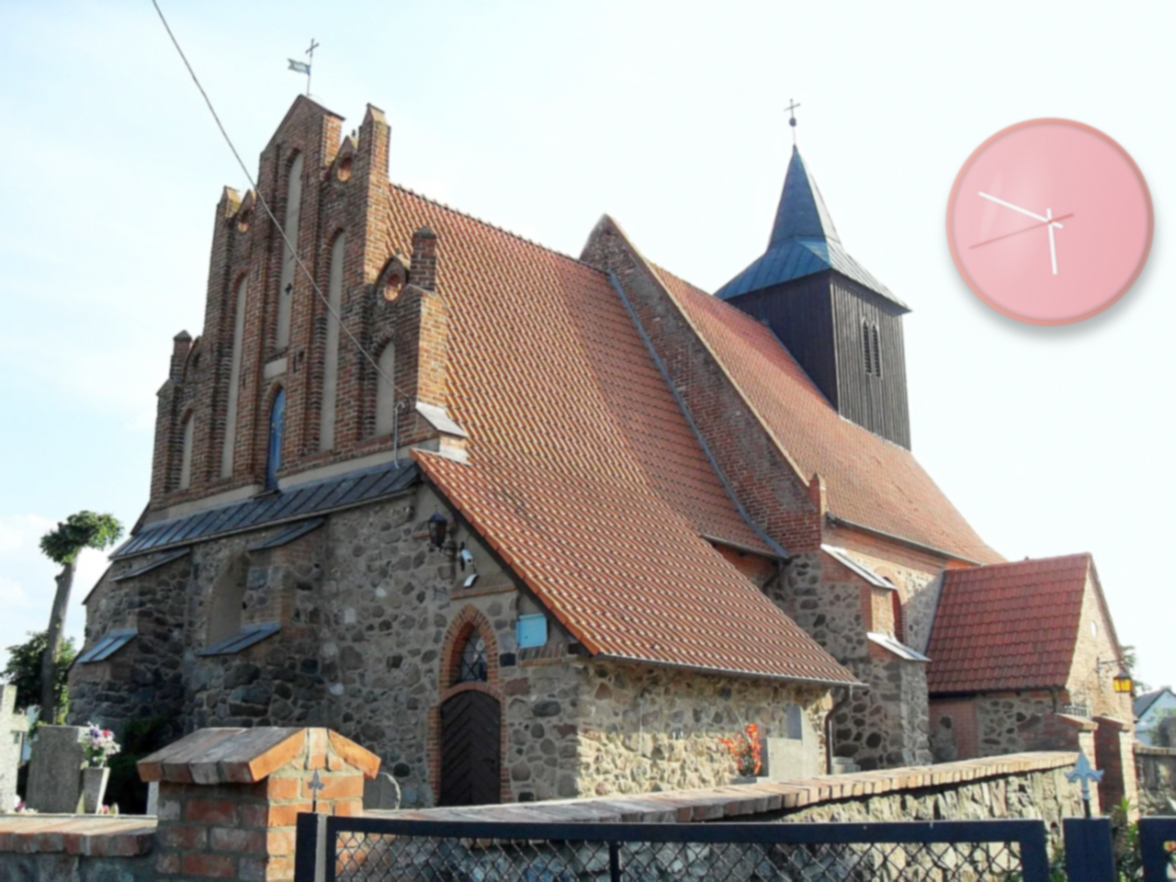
5:48:42
